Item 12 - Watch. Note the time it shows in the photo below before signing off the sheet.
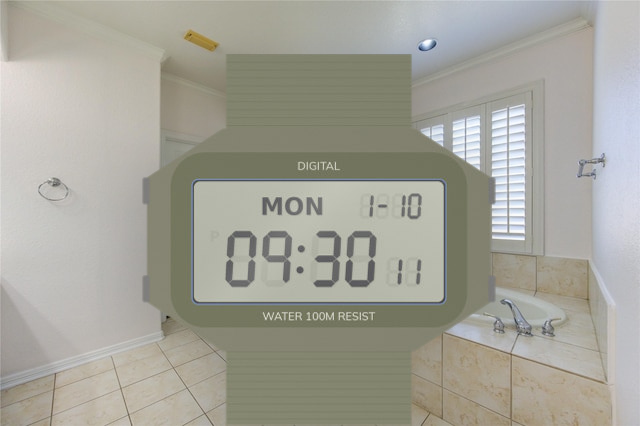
9:30:11
